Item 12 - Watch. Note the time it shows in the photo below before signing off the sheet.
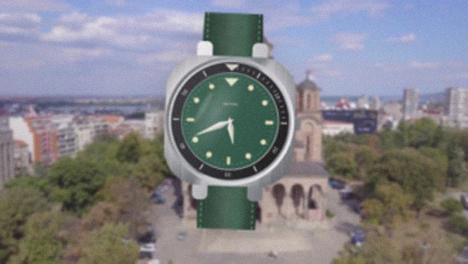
5:41
